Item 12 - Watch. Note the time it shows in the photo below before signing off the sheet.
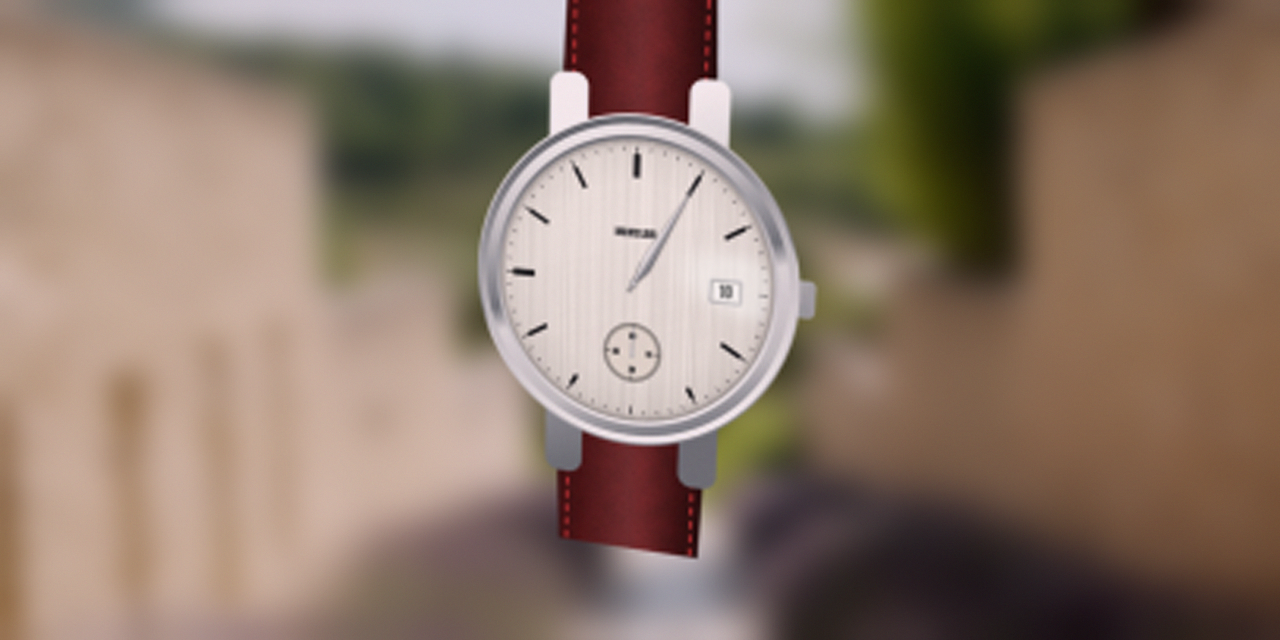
1:05
